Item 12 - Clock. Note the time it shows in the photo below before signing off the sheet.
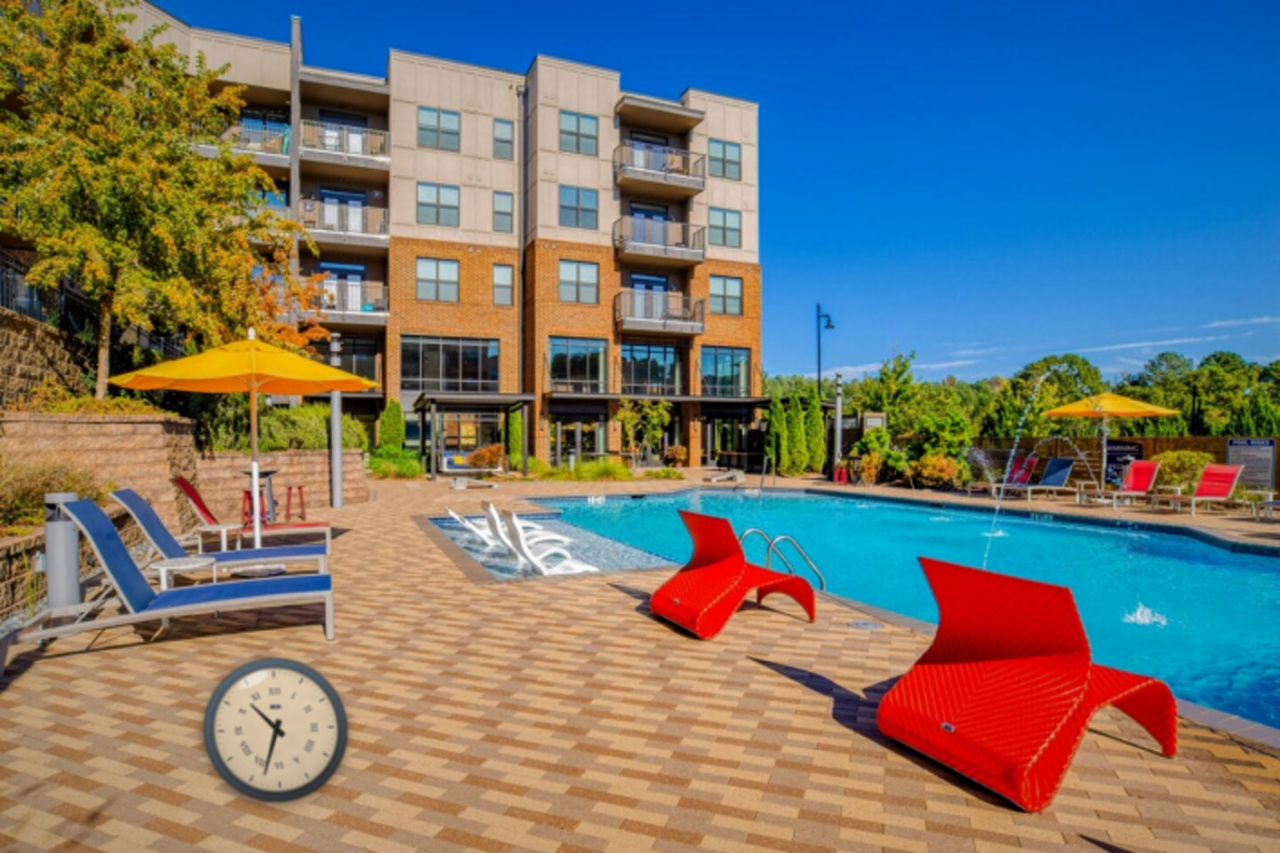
10:33
